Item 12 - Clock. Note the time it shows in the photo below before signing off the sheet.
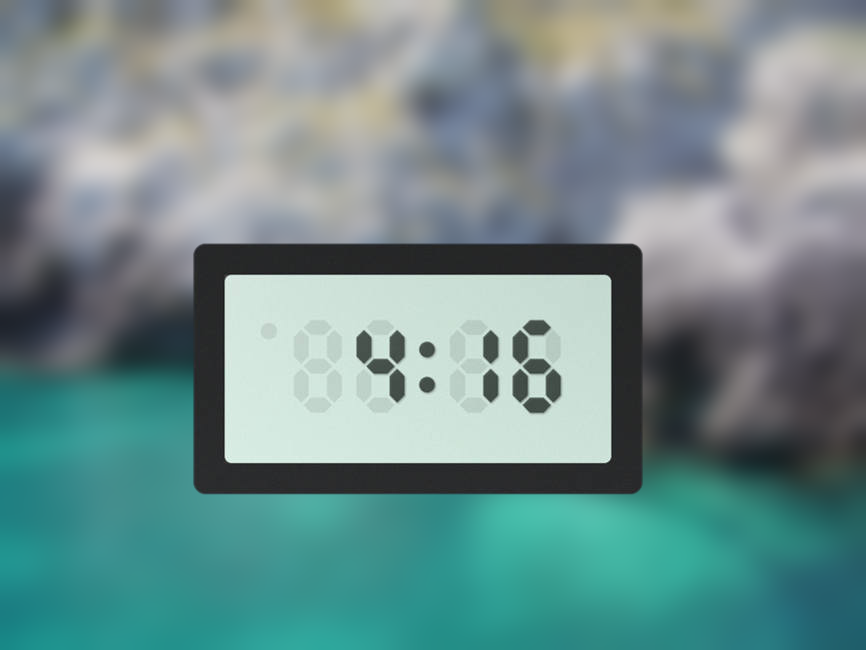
4:16
